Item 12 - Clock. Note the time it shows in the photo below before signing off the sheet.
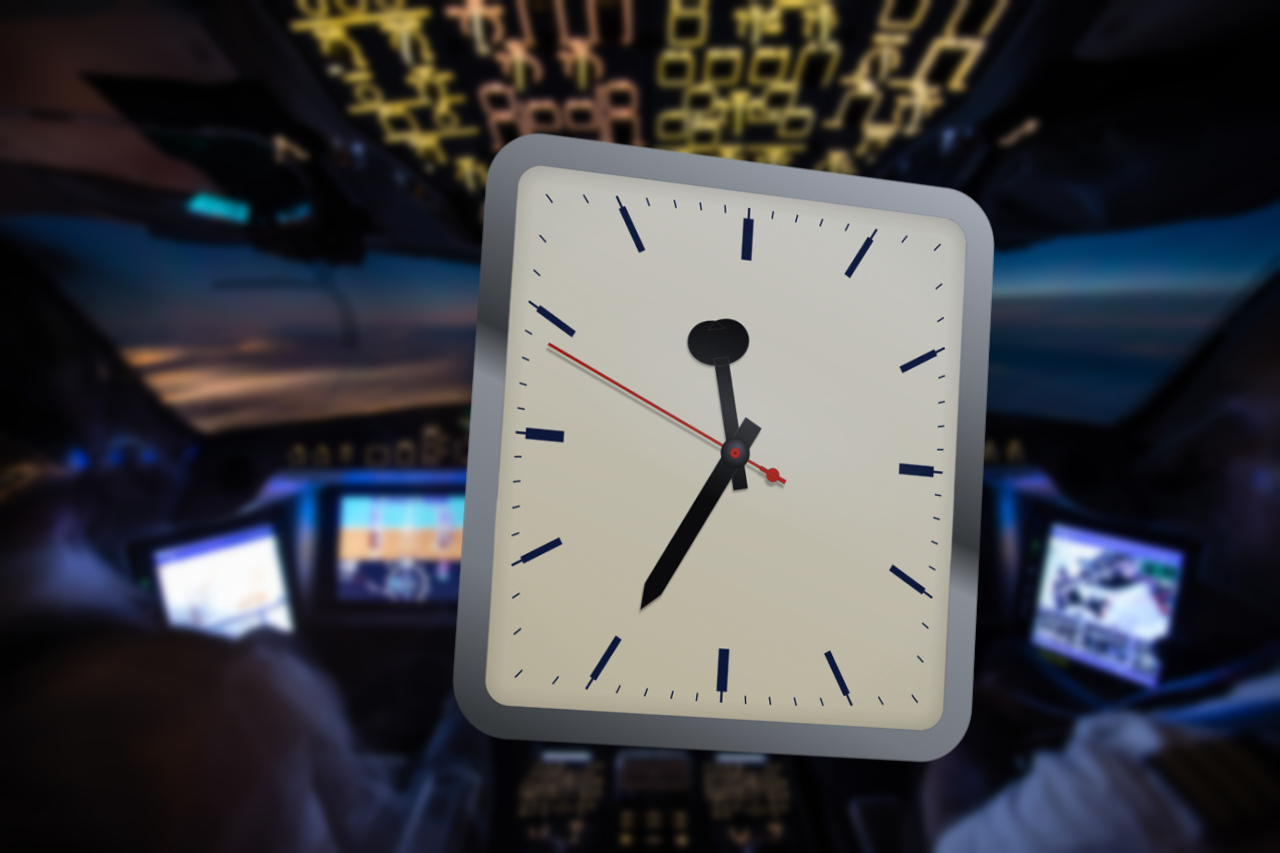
11:34:49
